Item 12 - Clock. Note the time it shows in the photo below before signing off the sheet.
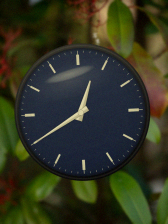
12:40
